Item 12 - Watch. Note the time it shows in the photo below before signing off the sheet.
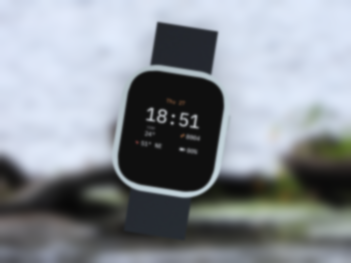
18:51
